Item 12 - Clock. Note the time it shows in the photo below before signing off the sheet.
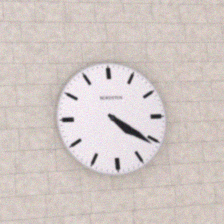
4:21
